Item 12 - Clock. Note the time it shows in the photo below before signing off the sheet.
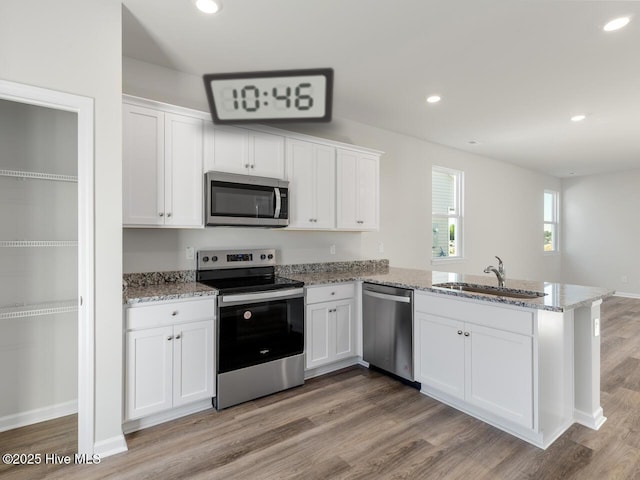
10:46
